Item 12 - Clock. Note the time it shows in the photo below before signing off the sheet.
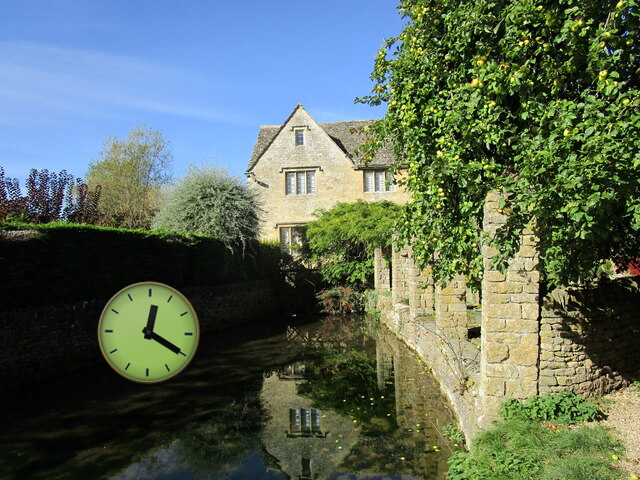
12:20
